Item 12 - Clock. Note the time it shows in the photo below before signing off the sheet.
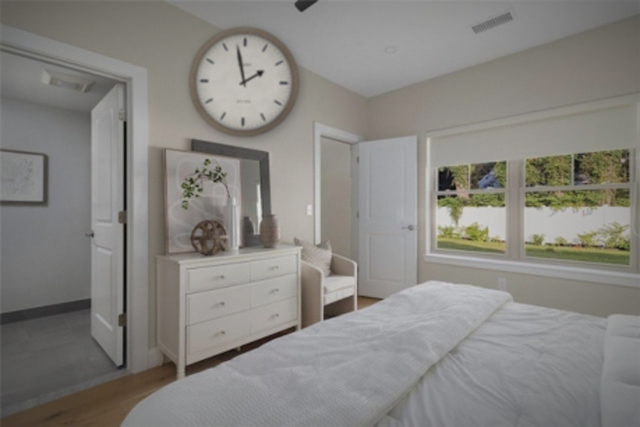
1:58
